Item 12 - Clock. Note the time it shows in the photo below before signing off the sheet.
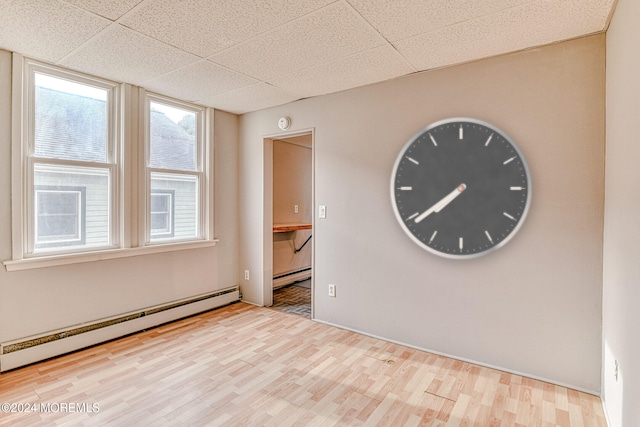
7:39
